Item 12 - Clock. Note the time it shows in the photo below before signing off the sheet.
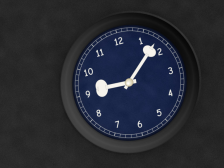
9:08
